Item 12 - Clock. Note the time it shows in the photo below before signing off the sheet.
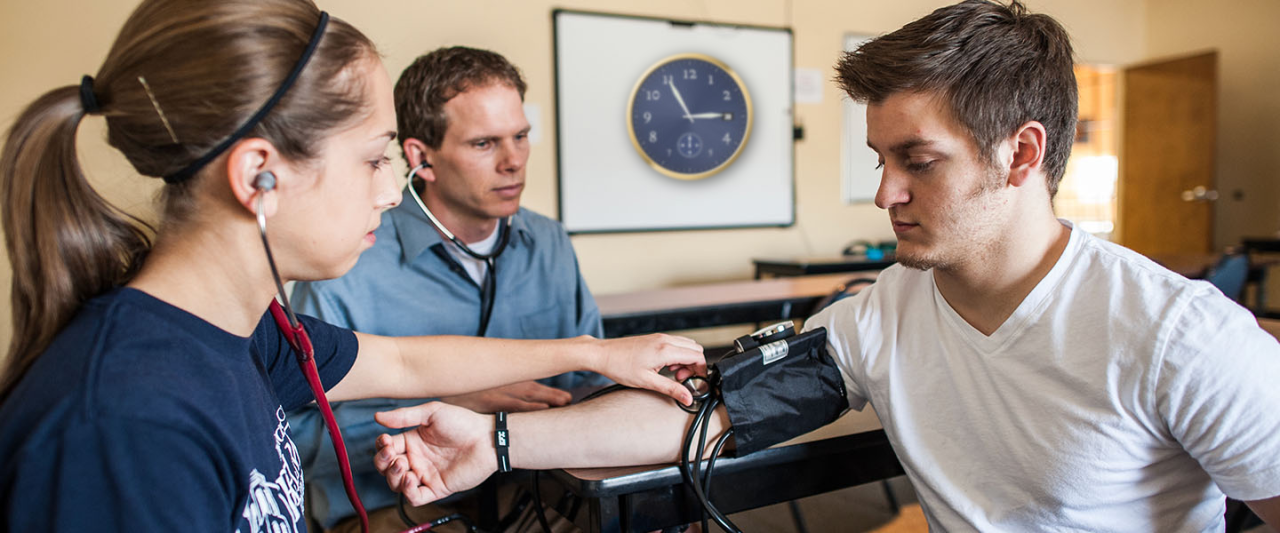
2:55
